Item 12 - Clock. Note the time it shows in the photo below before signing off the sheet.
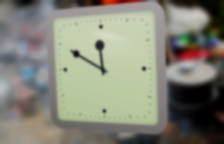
11:50
